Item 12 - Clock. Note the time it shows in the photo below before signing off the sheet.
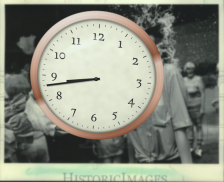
8:43
